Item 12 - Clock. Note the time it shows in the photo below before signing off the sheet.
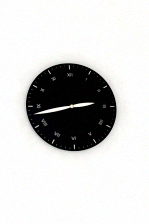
2:43
